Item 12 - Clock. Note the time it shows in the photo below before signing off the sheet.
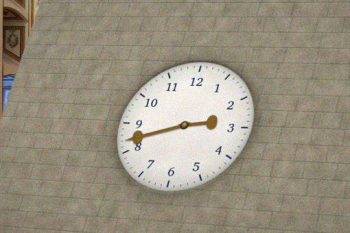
2:42
